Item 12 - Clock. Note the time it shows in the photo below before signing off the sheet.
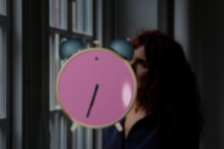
6:33
